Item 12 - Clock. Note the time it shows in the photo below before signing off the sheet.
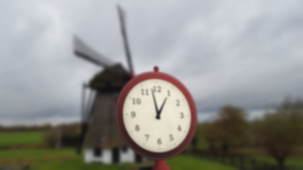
12:58
